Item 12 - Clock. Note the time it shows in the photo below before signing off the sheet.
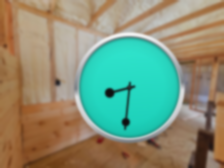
8:31
